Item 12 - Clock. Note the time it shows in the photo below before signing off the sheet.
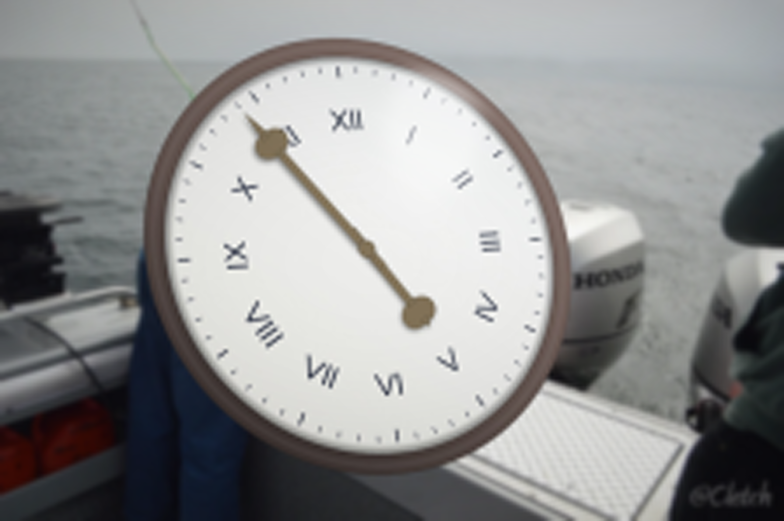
4:54
